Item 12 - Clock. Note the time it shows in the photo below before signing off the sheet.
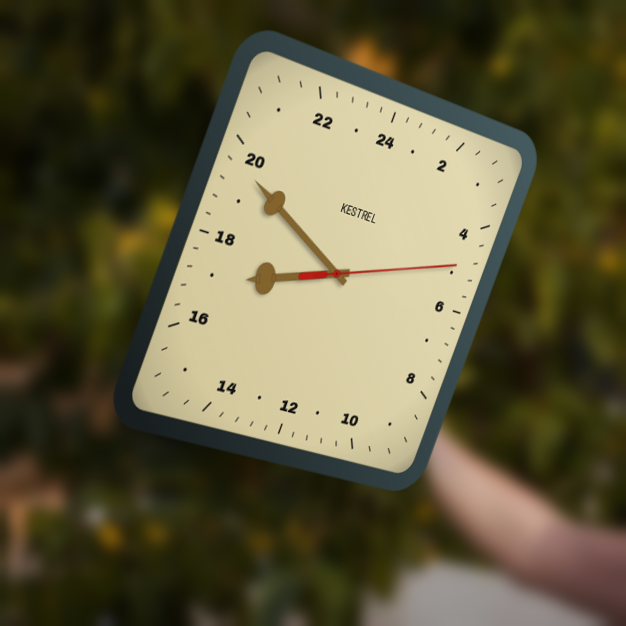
16:49:12
